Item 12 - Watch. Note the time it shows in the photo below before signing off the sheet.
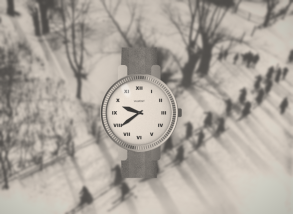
9:39
